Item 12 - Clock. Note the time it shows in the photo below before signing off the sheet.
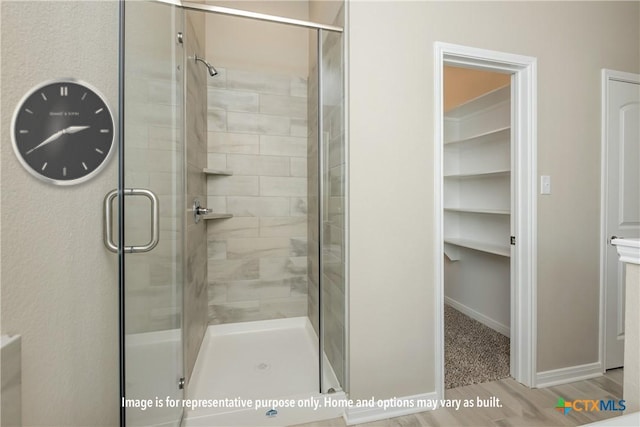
2:40
